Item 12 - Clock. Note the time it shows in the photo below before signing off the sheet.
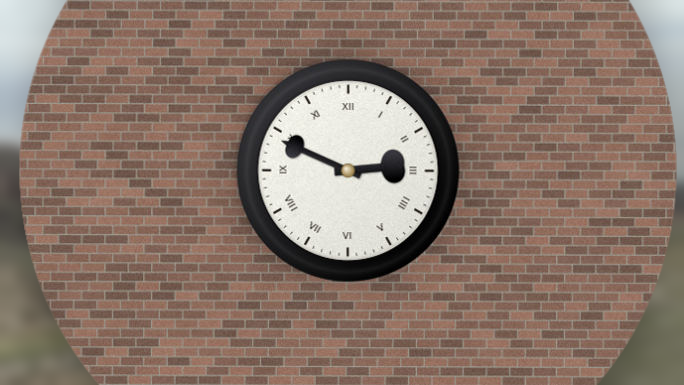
2:49
